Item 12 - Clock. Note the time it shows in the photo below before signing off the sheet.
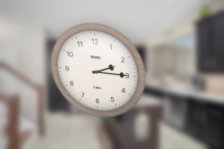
2:15
